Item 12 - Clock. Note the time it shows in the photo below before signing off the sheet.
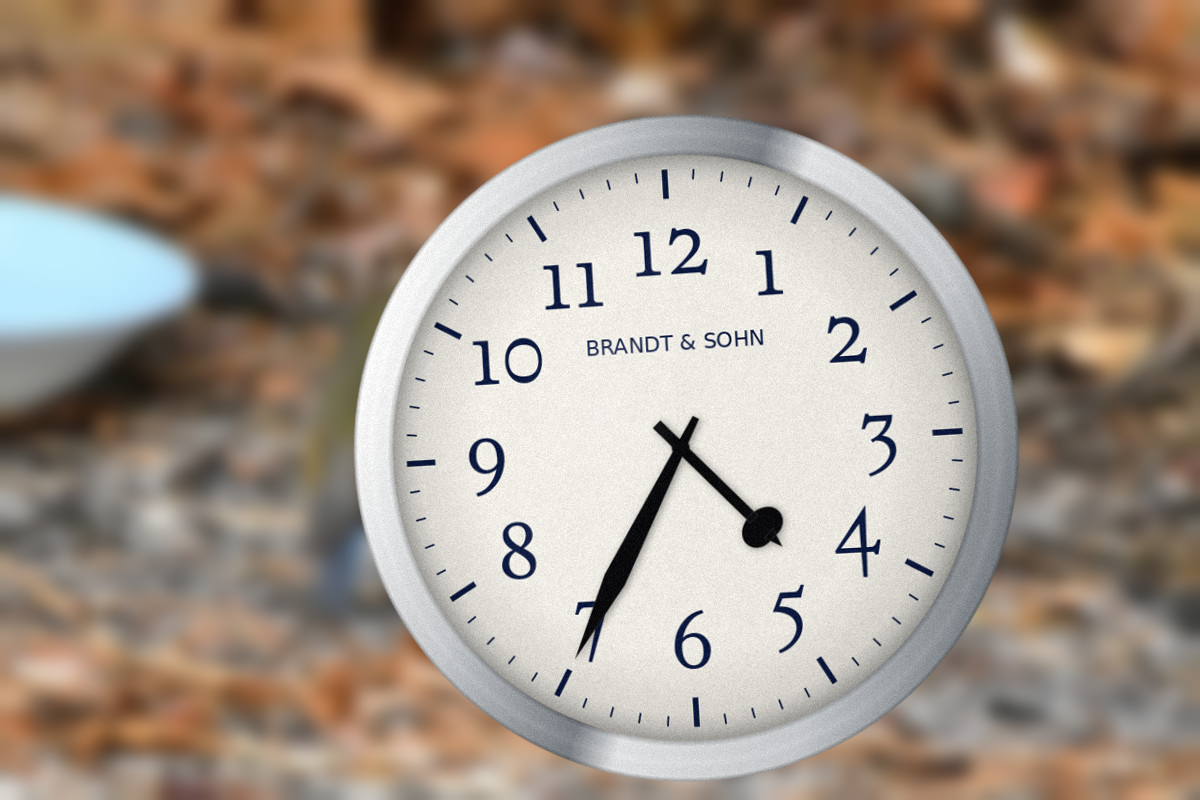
4:35
